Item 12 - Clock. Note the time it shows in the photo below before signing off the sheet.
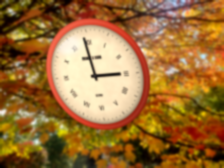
2:59
